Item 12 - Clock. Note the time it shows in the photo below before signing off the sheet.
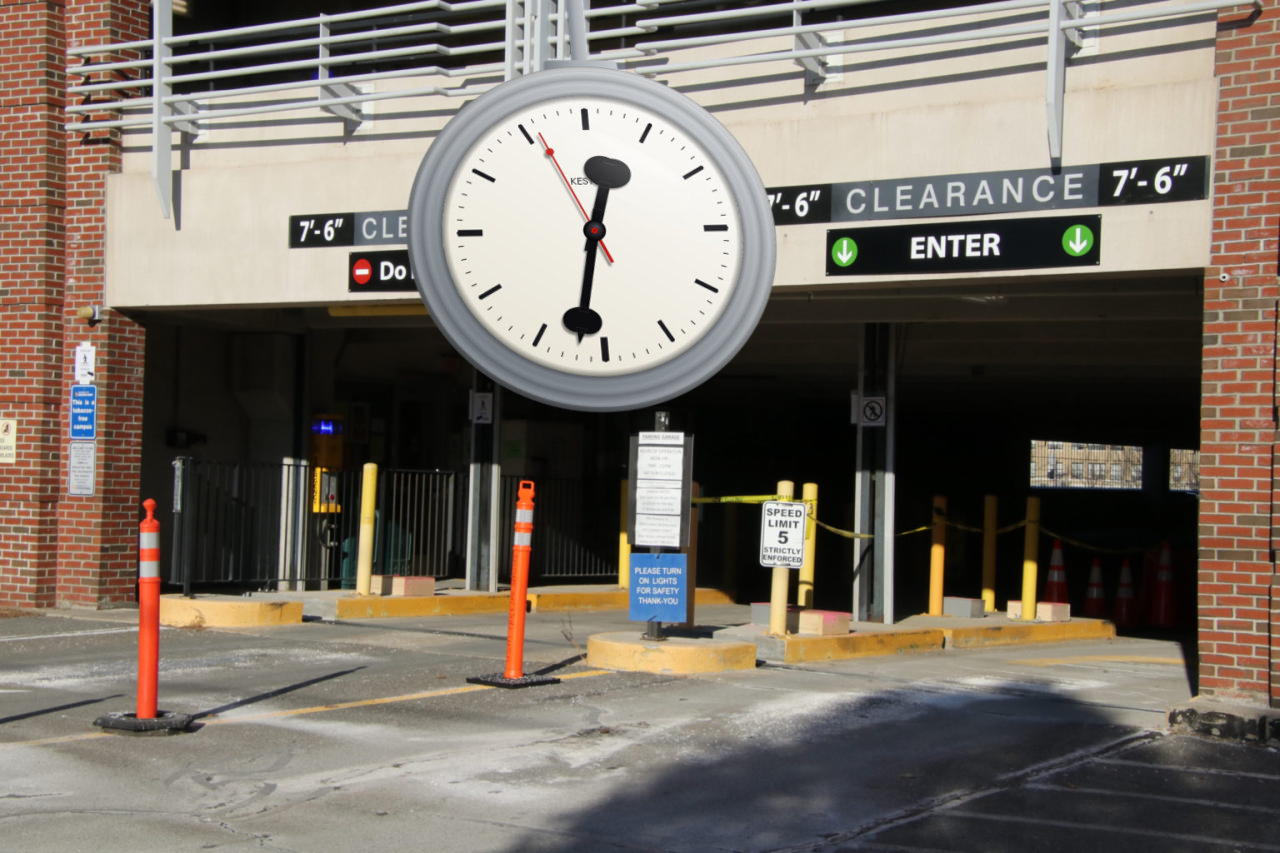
12:31:56
